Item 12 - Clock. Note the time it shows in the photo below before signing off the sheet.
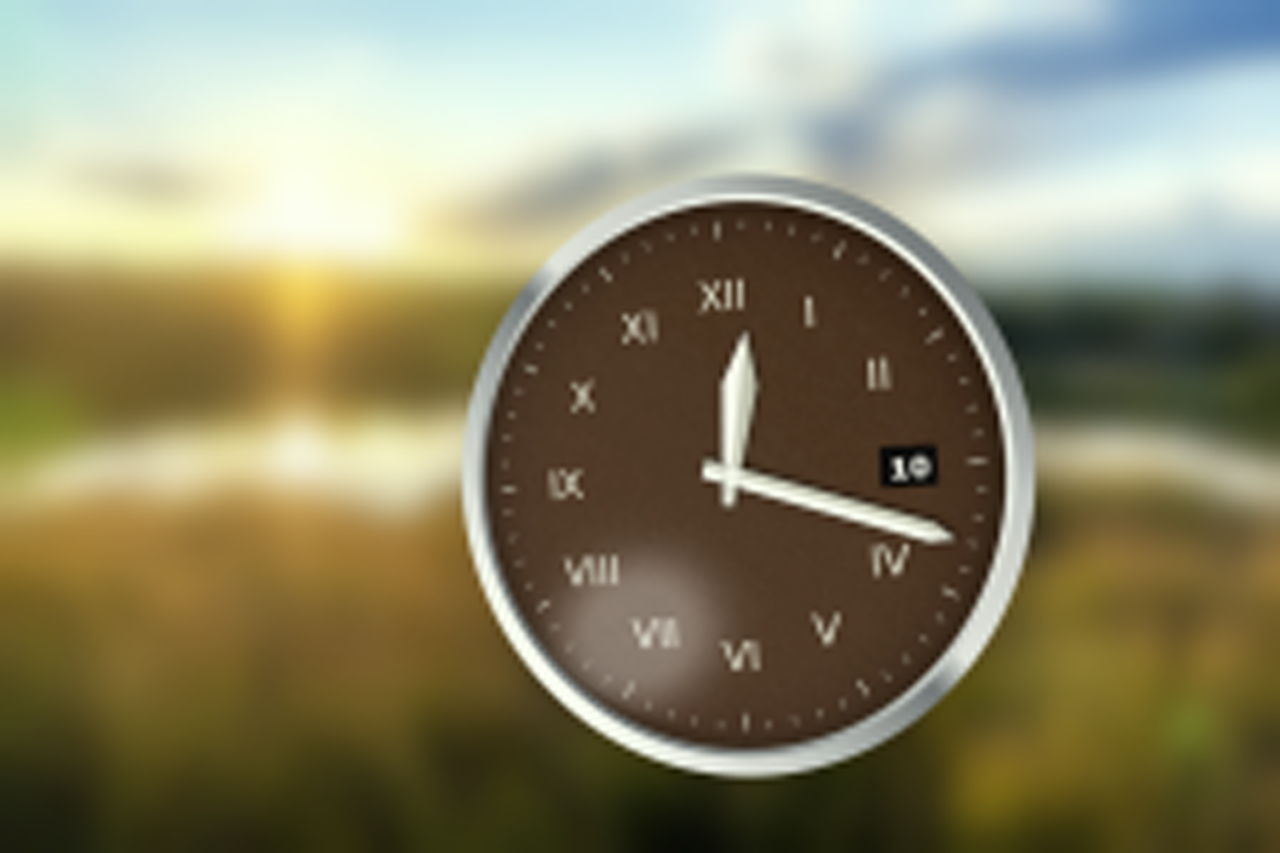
12:18
